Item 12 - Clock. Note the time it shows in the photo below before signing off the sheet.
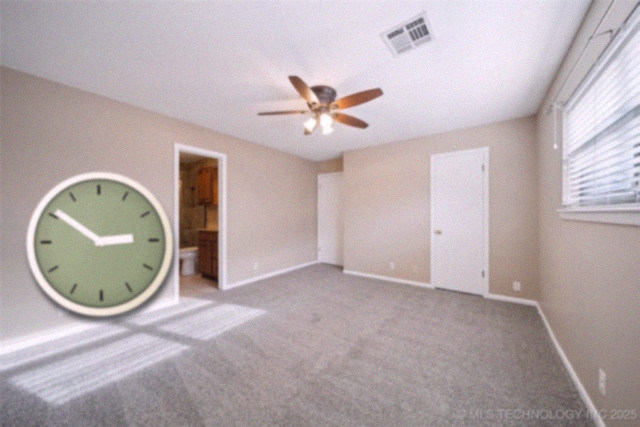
2:51
